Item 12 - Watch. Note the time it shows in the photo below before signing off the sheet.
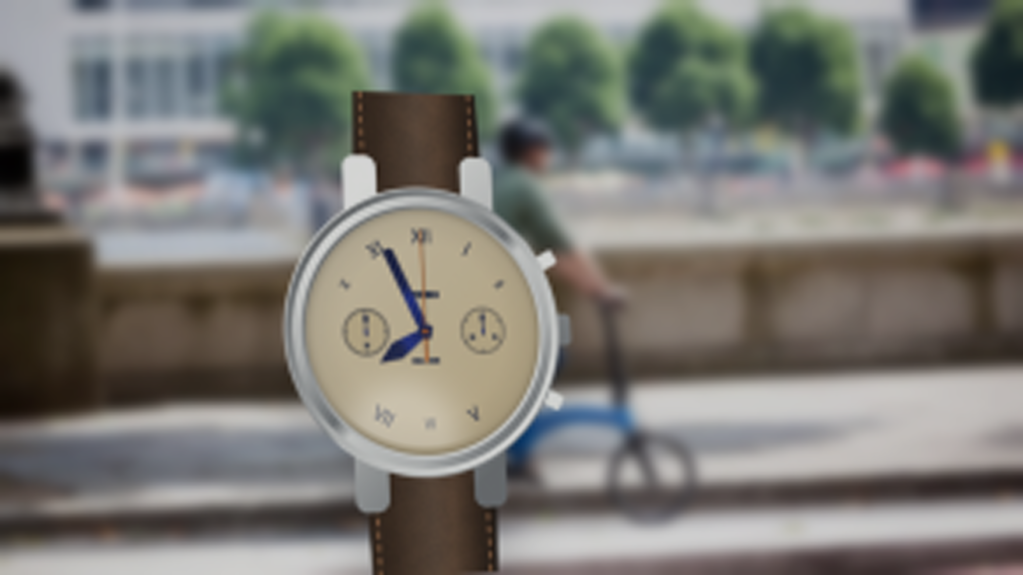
7:56
